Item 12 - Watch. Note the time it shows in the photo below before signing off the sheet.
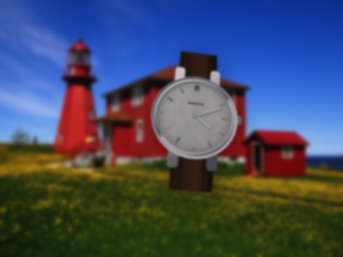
4:11
